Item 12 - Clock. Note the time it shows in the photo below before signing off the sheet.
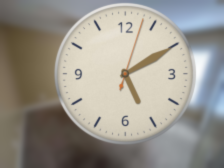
5:10:03
